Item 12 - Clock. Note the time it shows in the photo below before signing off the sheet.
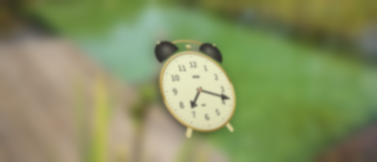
7:18
